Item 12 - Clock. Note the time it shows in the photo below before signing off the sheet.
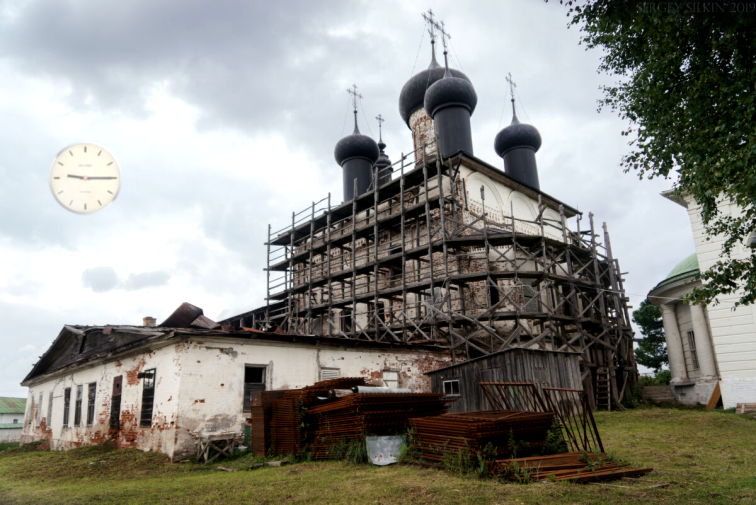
9:15
